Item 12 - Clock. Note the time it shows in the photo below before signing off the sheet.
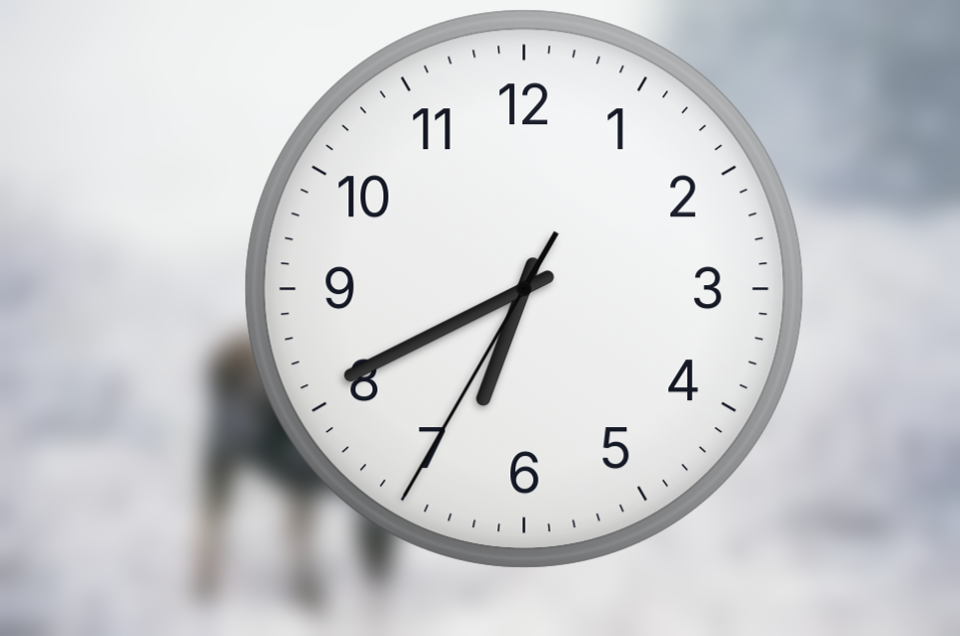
6:40:35
